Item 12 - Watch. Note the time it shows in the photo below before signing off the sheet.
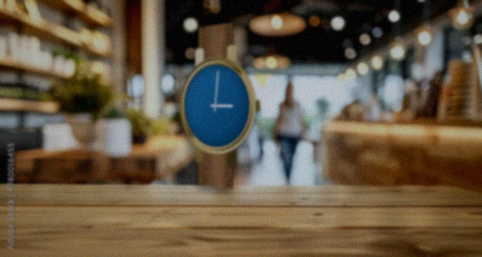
3:01
